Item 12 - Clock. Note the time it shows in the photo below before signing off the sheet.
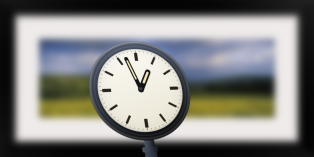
12:57
